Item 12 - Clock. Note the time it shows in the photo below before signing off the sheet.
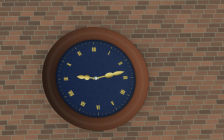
9:13
